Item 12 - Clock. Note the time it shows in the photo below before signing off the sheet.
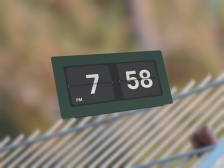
7:58
